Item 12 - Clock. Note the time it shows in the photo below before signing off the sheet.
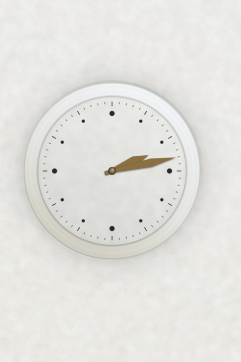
2:13
